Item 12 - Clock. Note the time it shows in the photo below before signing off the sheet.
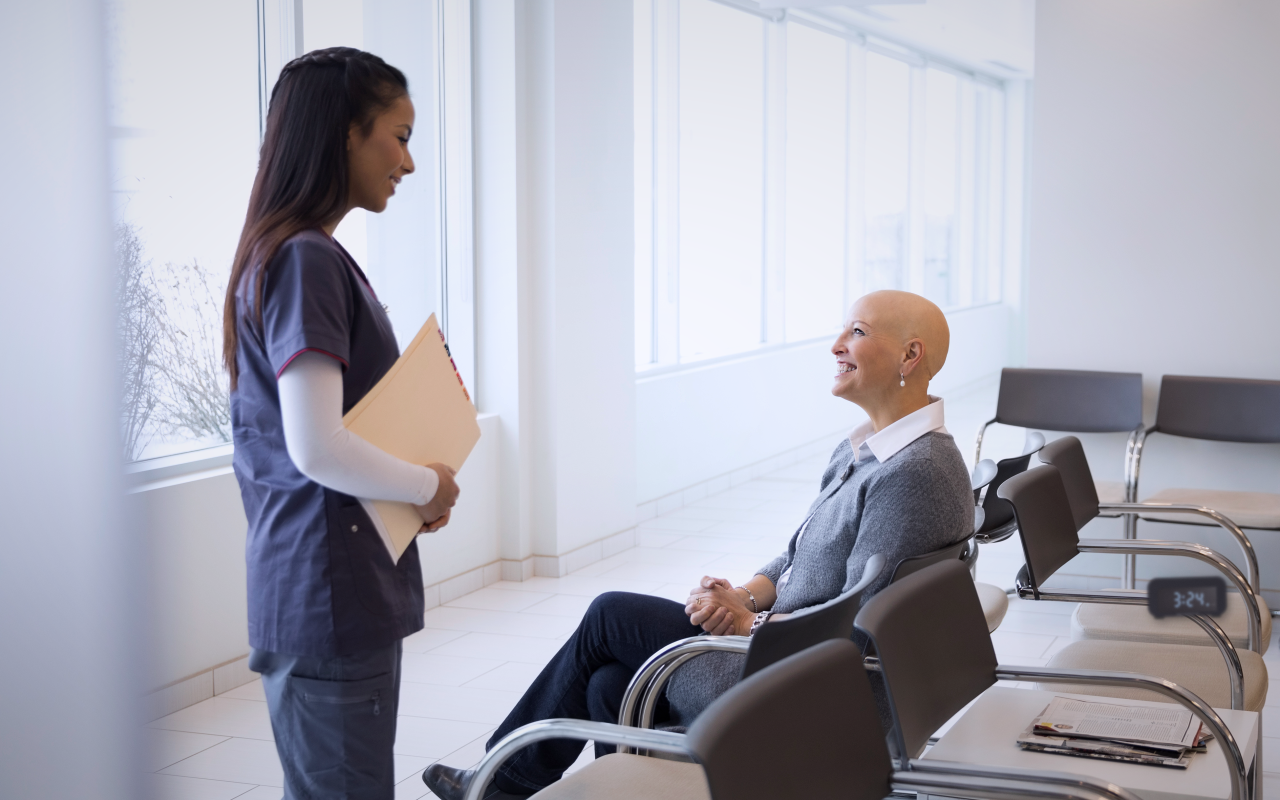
3:24
